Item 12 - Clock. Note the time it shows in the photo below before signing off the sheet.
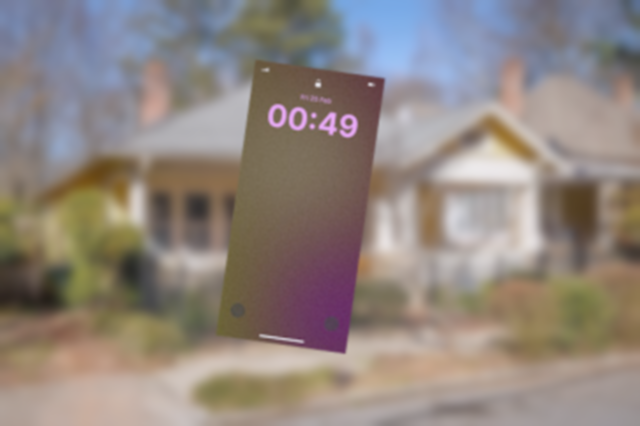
0:49
